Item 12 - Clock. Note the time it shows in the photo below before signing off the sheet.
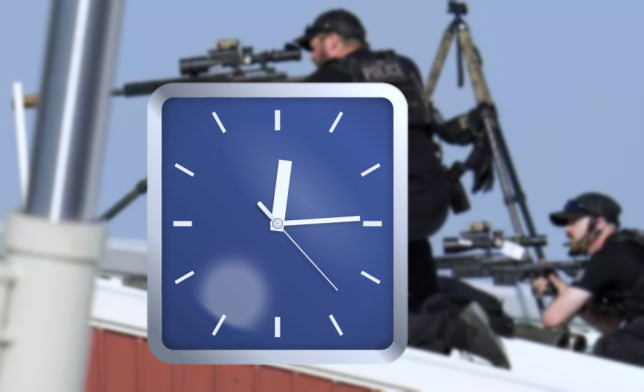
12:14:23
